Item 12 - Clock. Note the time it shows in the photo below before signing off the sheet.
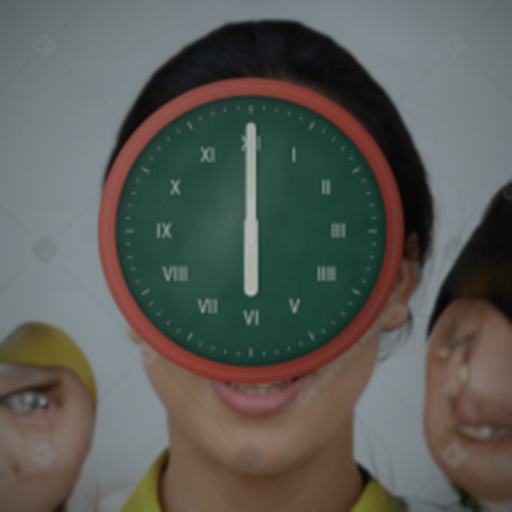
6:00
